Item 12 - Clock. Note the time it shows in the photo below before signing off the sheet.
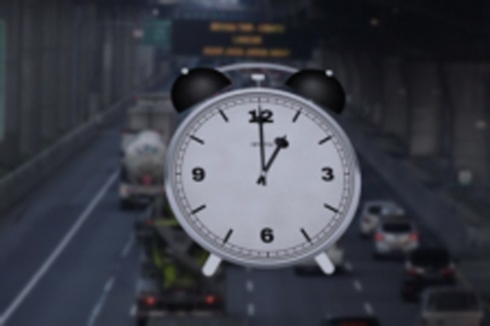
1:00
